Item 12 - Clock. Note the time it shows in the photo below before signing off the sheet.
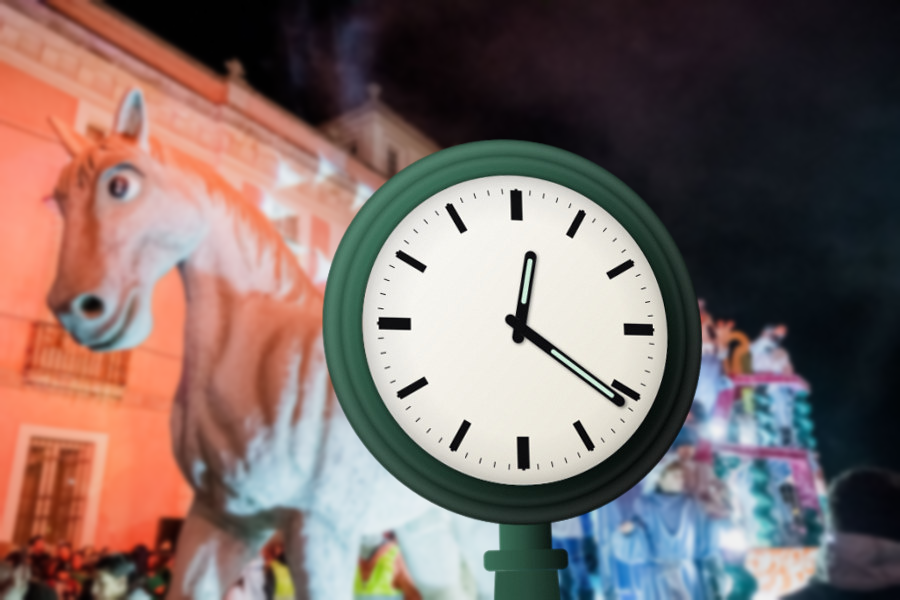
12:21
